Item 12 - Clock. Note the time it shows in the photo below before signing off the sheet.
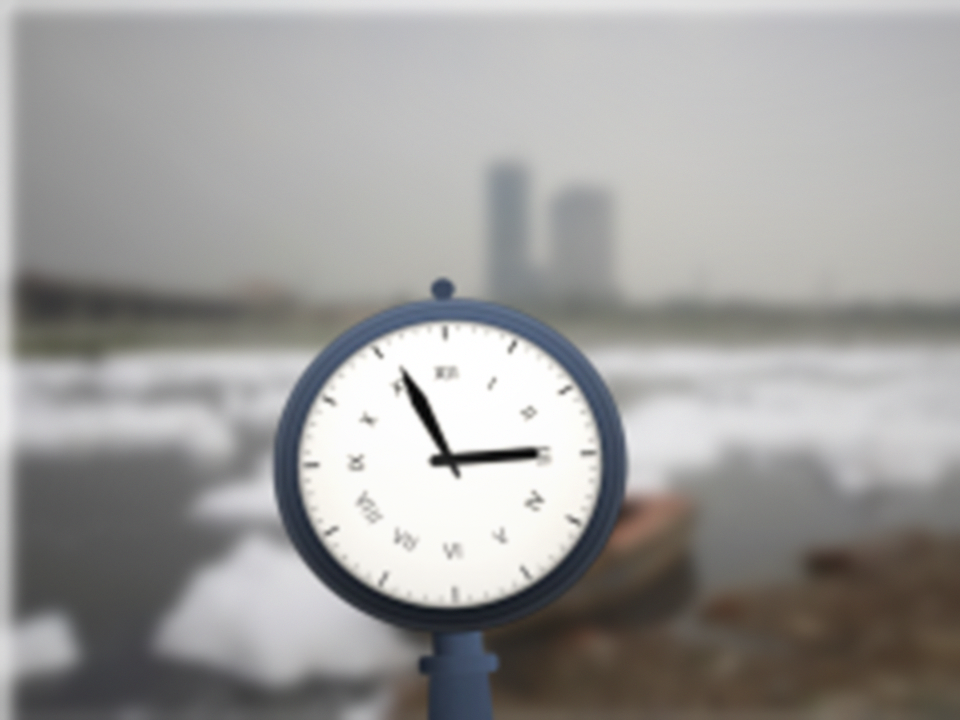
2:56
